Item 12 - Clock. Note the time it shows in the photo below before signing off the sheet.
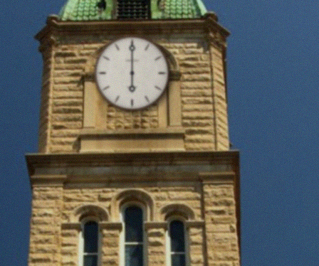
6:00
